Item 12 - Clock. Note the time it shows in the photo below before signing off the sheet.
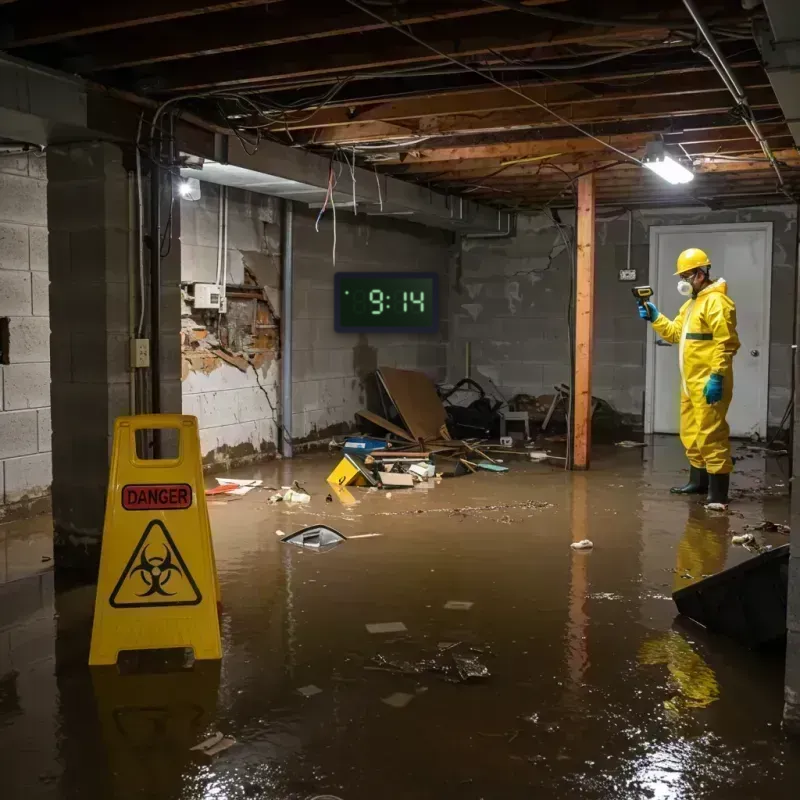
9:14
